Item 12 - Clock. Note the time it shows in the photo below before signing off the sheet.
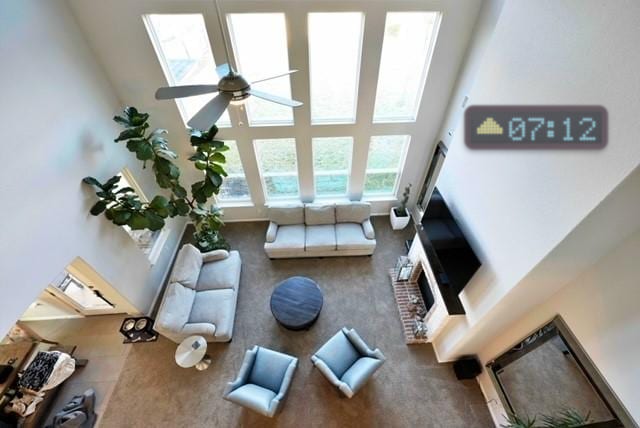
7:12
